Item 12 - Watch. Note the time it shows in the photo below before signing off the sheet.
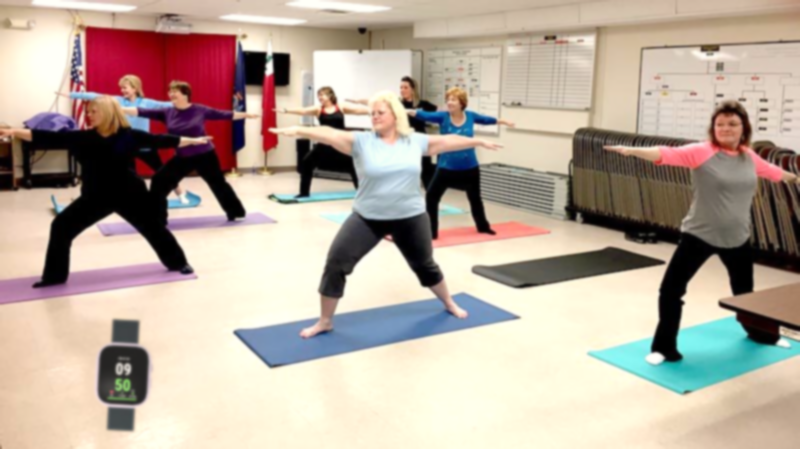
9:50
